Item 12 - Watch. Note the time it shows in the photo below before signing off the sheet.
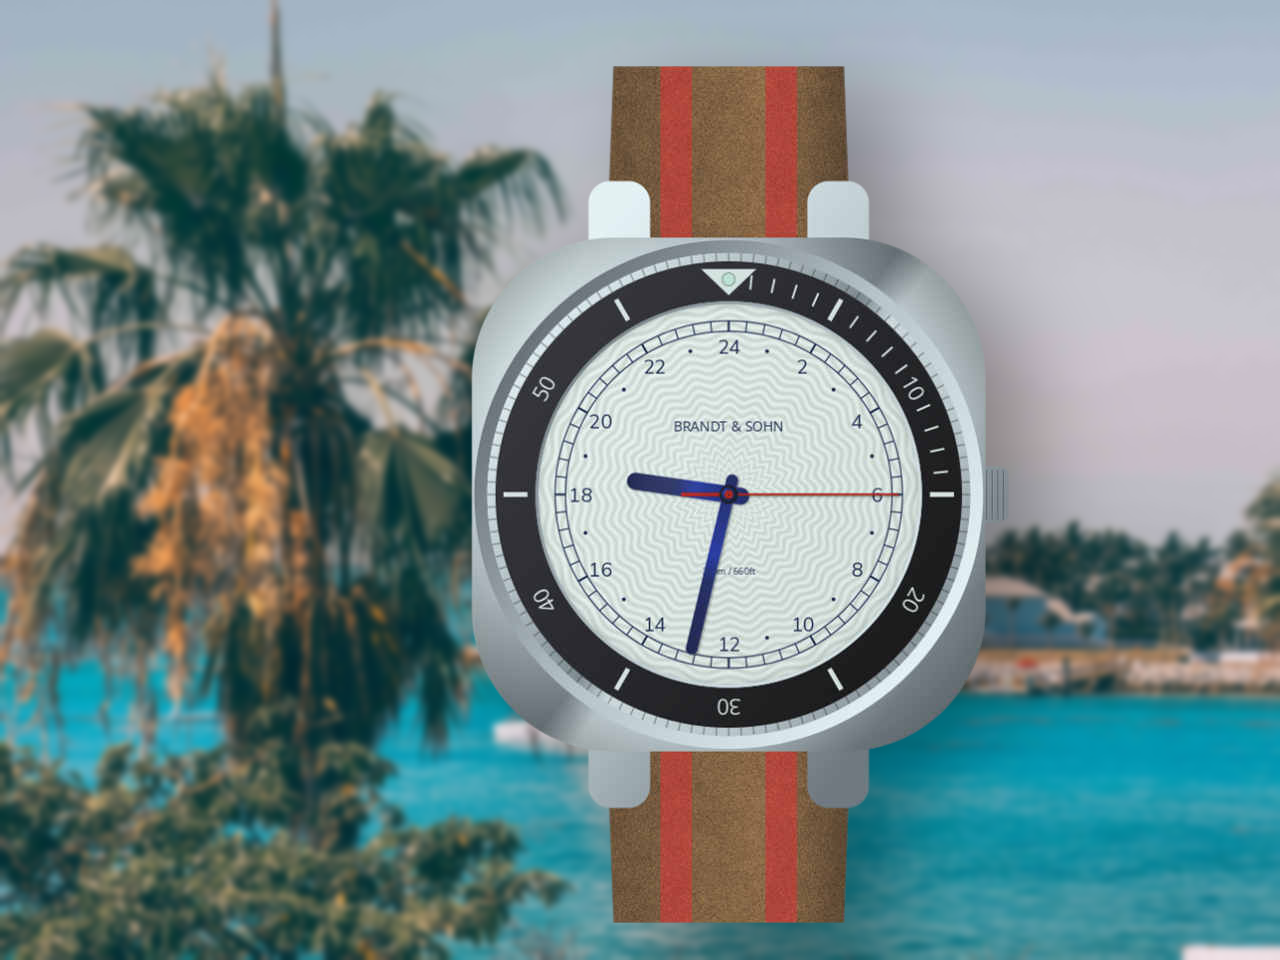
18:32:15
